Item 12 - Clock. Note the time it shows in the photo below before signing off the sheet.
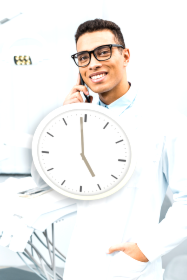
4:59
